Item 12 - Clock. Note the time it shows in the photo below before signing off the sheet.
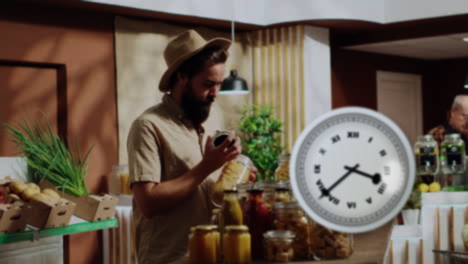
3:38
